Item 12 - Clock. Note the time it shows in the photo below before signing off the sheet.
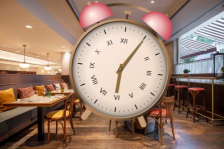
6:05
